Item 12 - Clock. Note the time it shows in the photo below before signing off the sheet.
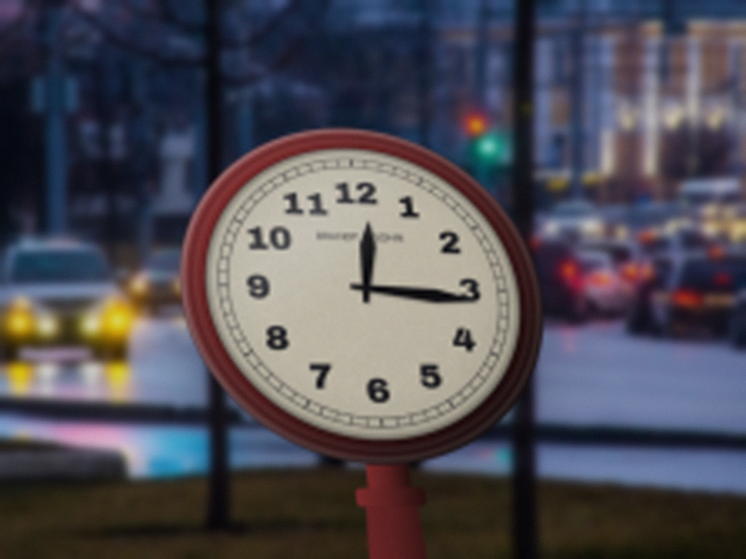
12:16
